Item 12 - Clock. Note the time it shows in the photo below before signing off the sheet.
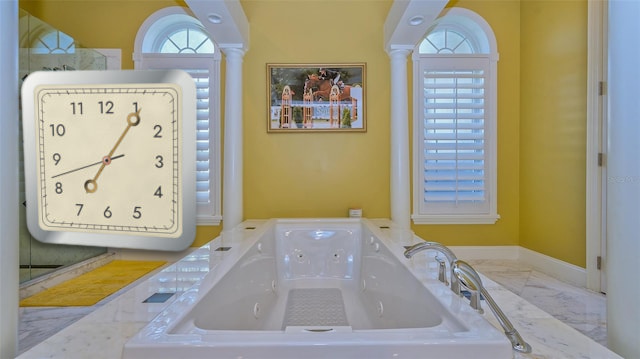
7:05:42
